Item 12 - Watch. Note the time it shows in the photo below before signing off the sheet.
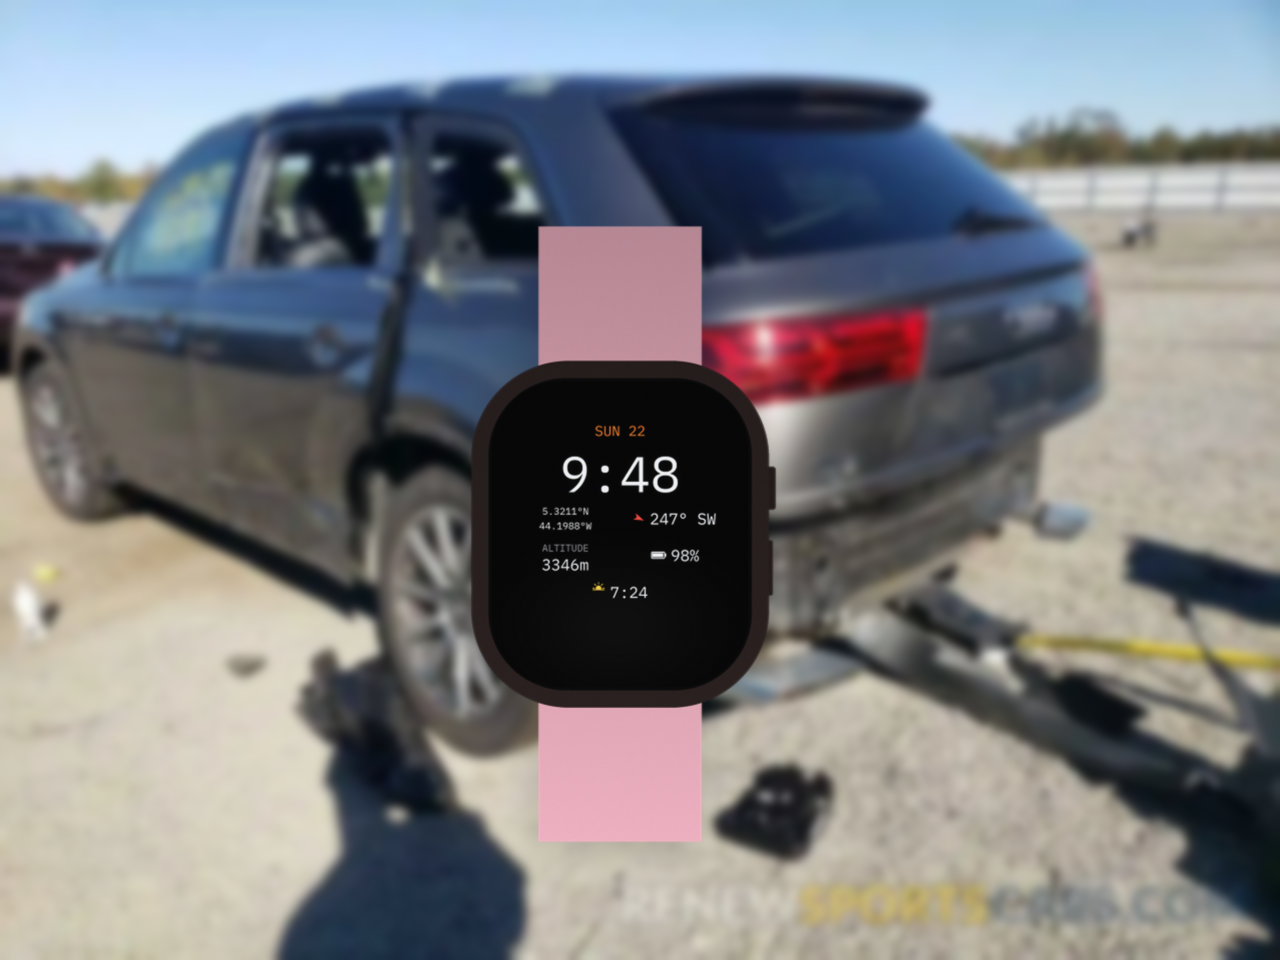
9:48
